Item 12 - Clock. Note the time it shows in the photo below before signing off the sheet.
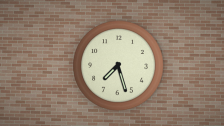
7:27
